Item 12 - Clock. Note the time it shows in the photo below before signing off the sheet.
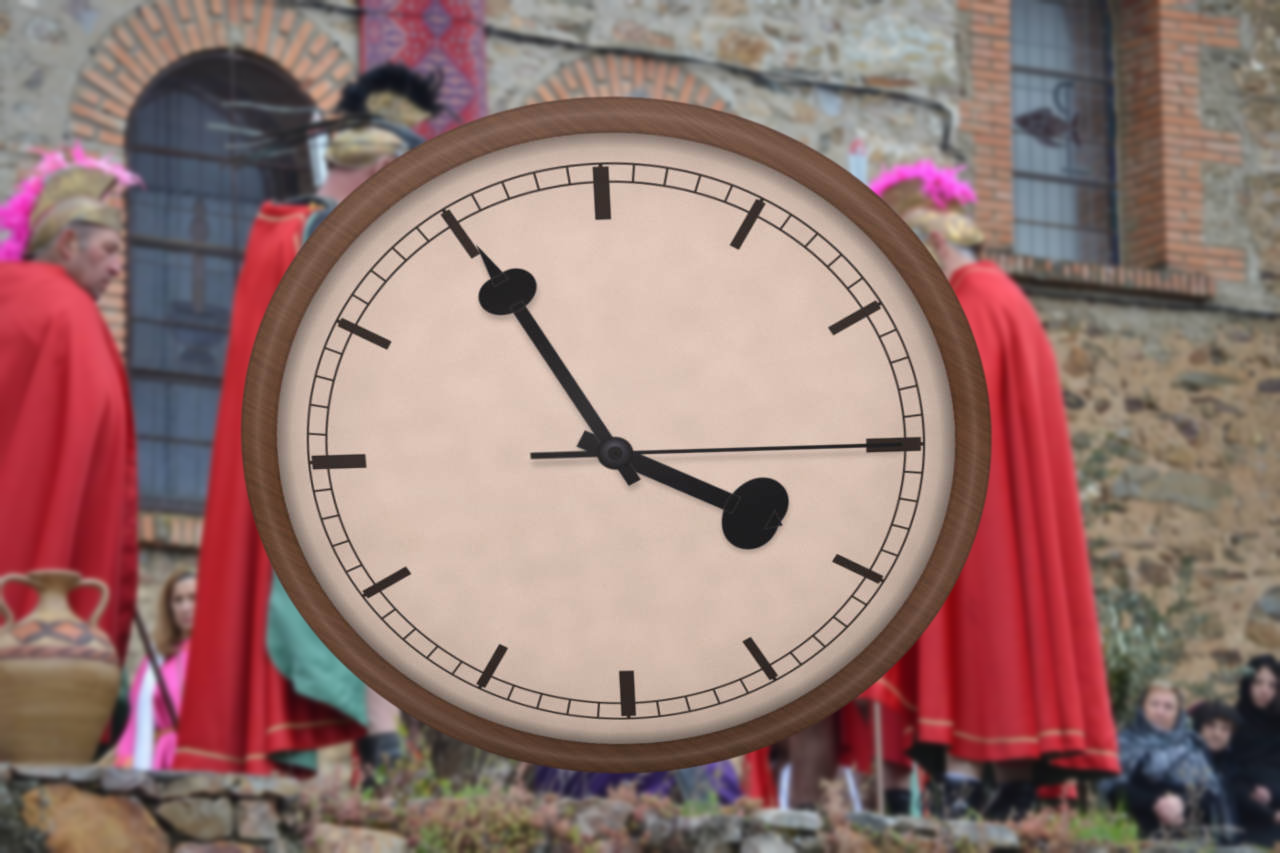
3:55:15
